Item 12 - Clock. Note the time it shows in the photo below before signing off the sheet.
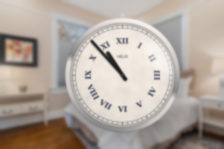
10:53
